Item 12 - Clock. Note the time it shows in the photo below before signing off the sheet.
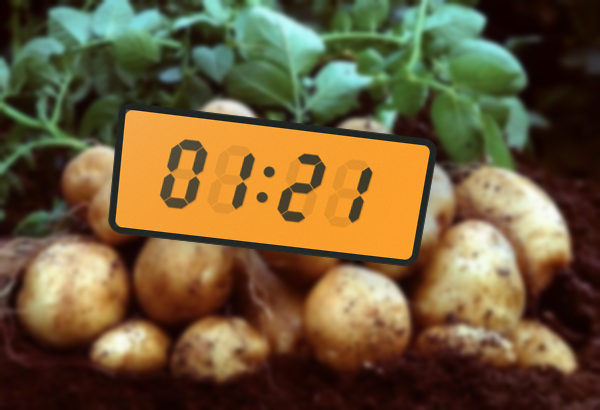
1:21
